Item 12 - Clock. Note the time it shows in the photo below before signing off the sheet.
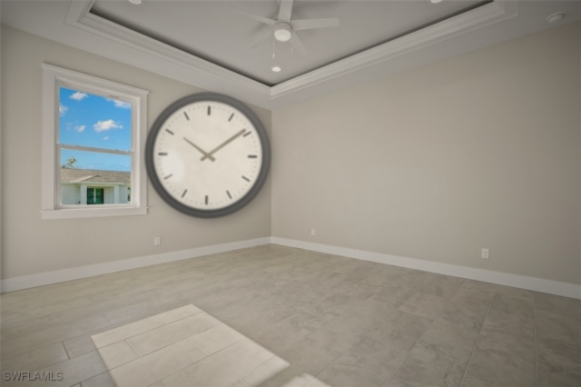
10:09
